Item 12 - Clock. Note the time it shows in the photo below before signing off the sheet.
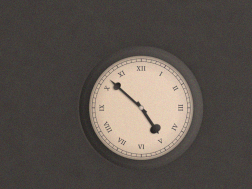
4:52
